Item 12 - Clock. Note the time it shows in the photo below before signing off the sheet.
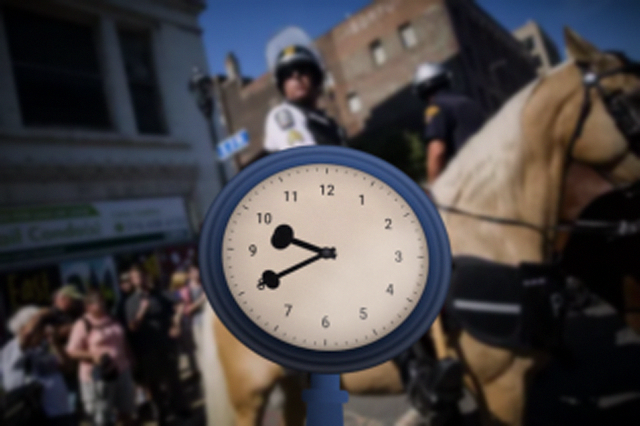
9:40
